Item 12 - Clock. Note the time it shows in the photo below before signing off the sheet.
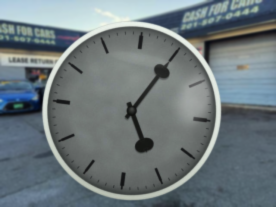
5:05
